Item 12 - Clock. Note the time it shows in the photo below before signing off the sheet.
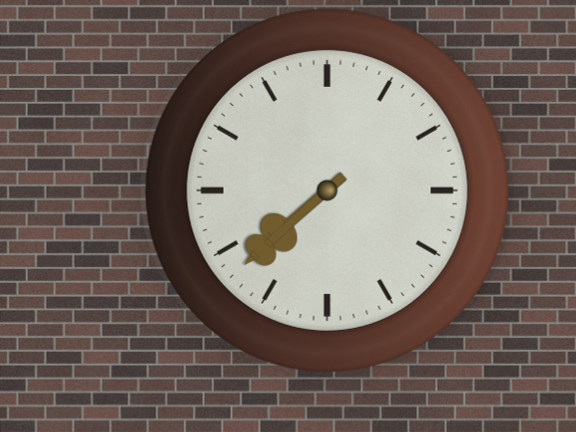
7:38
